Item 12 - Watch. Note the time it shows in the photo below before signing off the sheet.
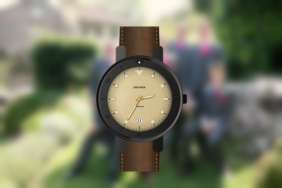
2:35
